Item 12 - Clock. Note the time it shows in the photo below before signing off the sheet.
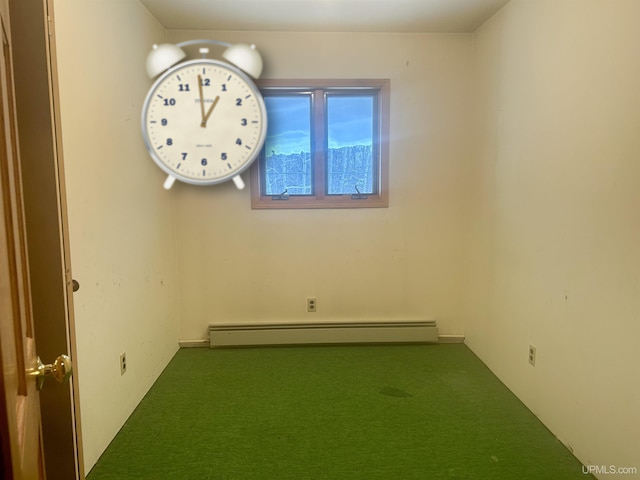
12:59
